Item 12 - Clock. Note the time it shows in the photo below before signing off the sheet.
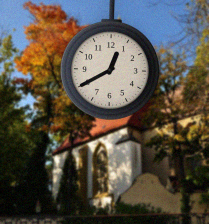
12:40
